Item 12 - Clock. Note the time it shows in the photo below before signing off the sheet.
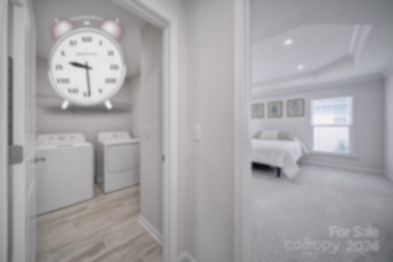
9:29
